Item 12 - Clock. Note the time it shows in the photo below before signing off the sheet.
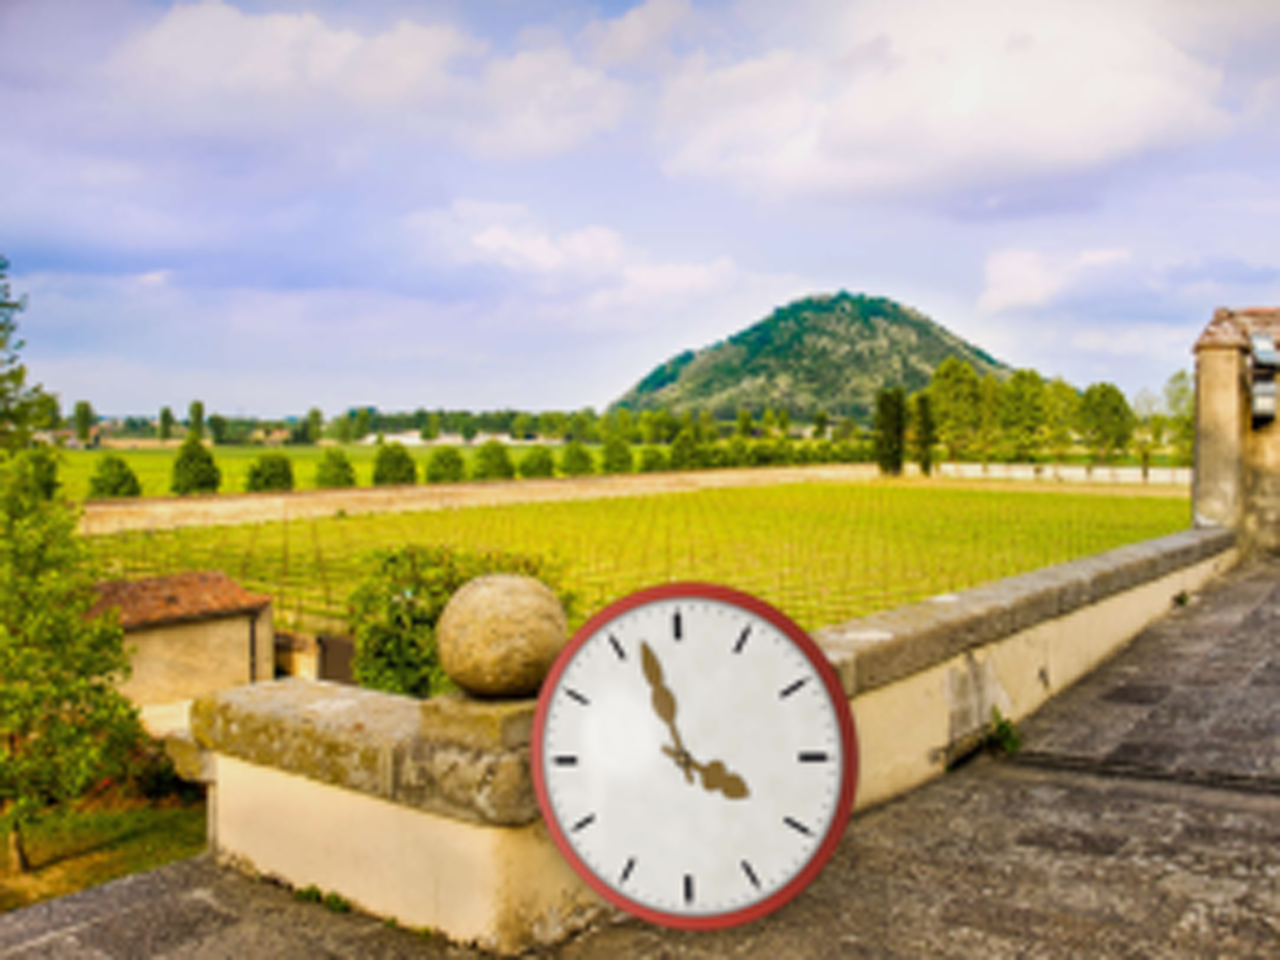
3:57
